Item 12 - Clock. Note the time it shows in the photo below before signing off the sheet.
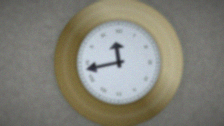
11:43
